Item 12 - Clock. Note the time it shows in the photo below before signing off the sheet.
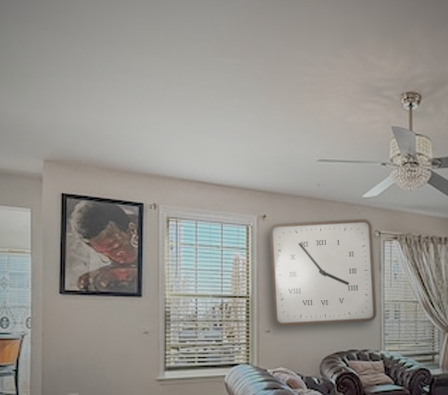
3:54
